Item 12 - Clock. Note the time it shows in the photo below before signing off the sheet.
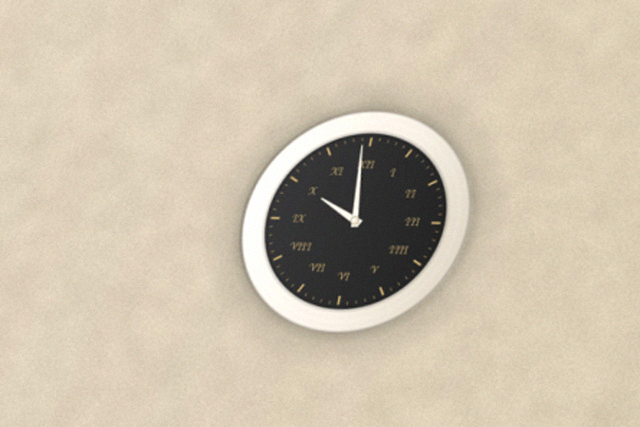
9:59
